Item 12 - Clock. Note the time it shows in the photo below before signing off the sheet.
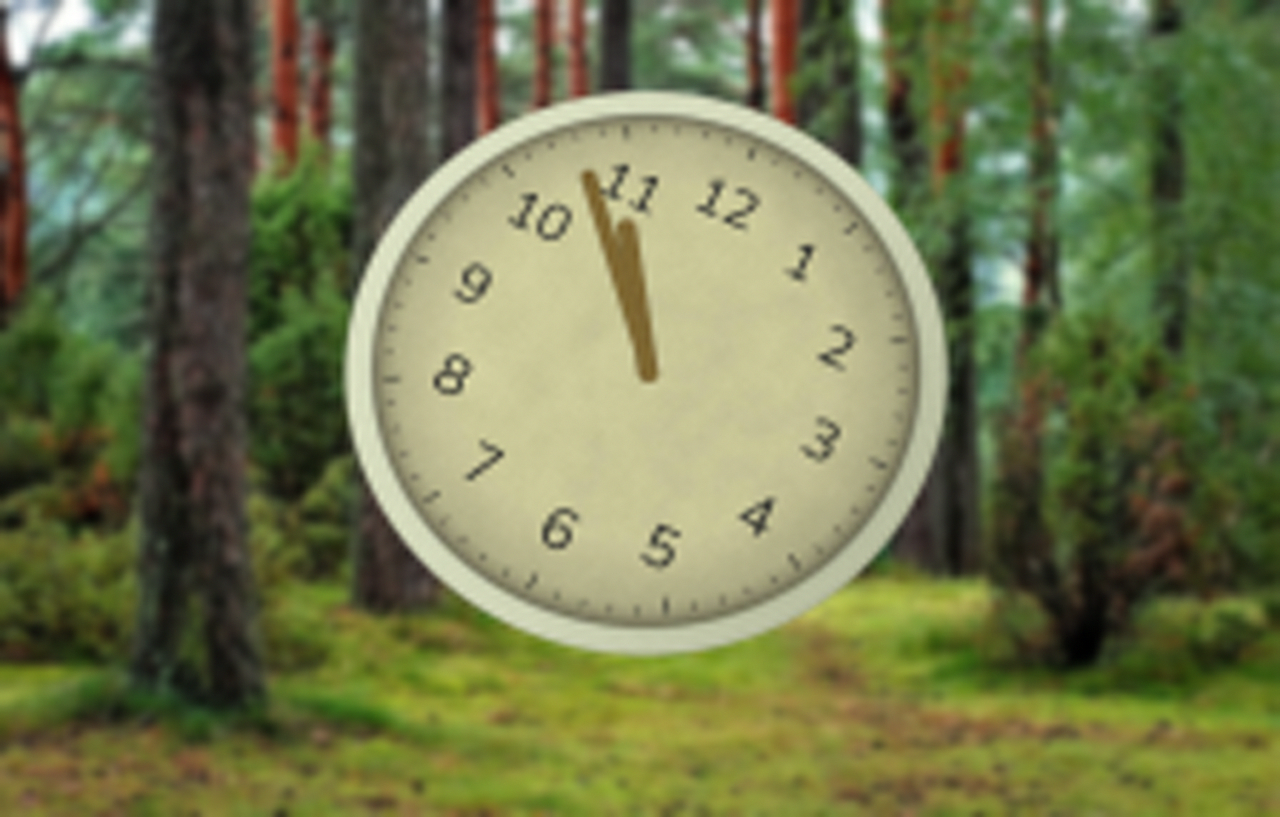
10:53
